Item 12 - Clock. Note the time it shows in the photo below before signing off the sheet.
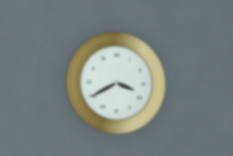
3:40
